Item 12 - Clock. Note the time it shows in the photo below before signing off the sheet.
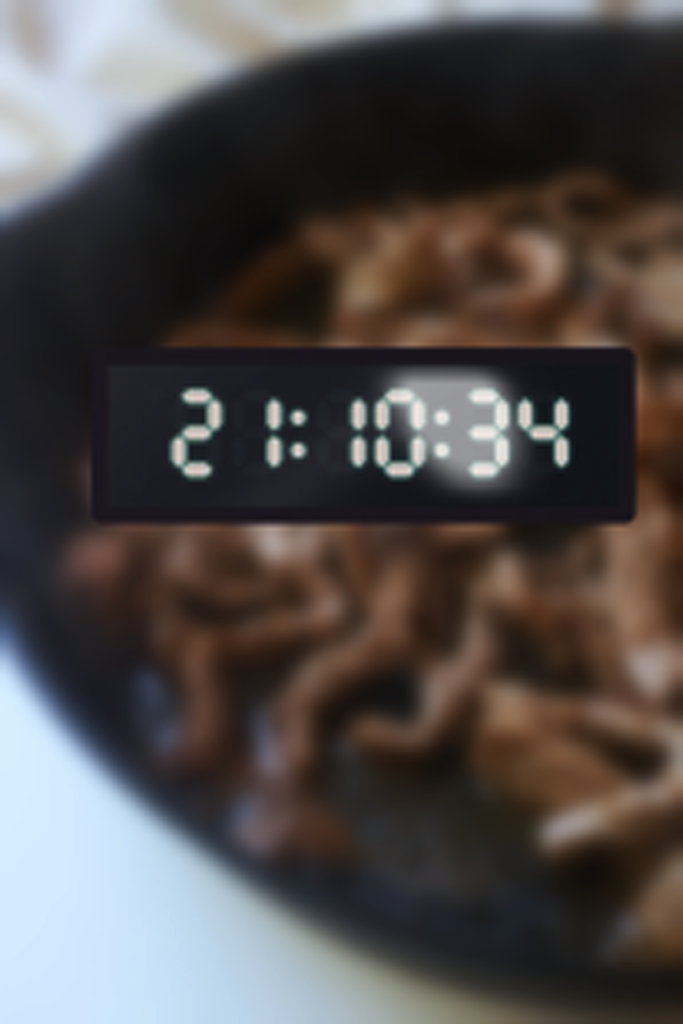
21:10:34
